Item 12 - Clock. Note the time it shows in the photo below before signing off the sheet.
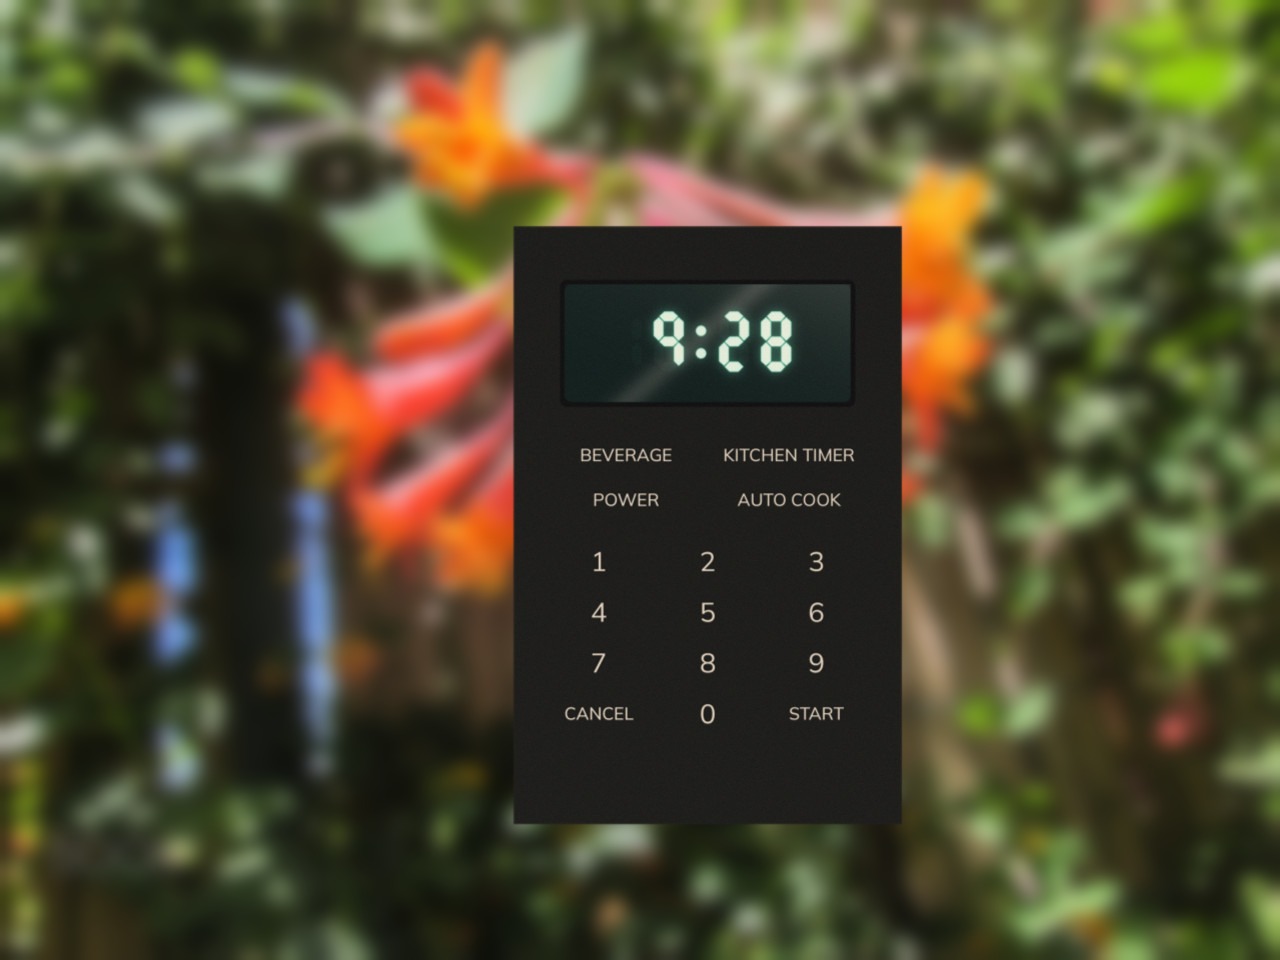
9:28
